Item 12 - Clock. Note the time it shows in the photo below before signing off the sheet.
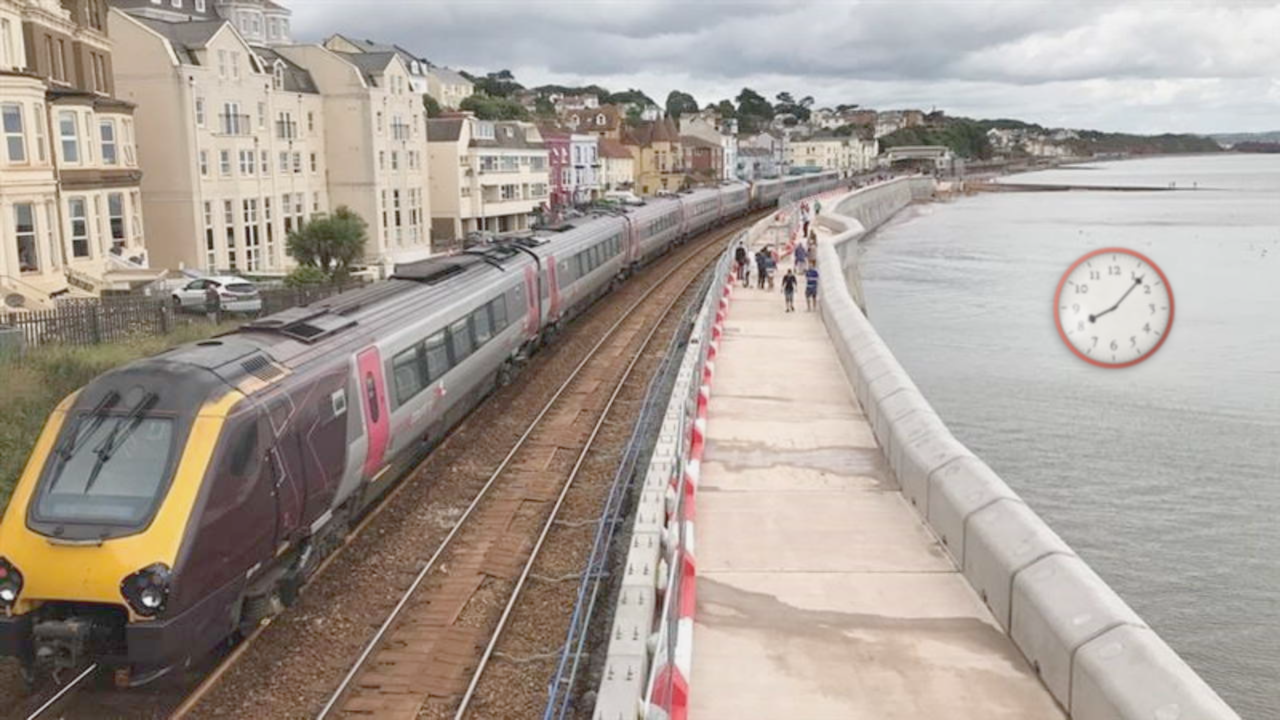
8:07
